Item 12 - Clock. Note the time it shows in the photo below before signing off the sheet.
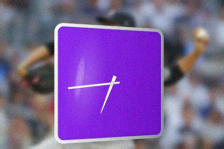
6:44
